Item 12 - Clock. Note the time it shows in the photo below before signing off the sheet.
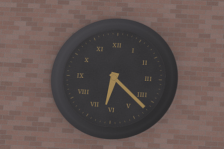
6:22
